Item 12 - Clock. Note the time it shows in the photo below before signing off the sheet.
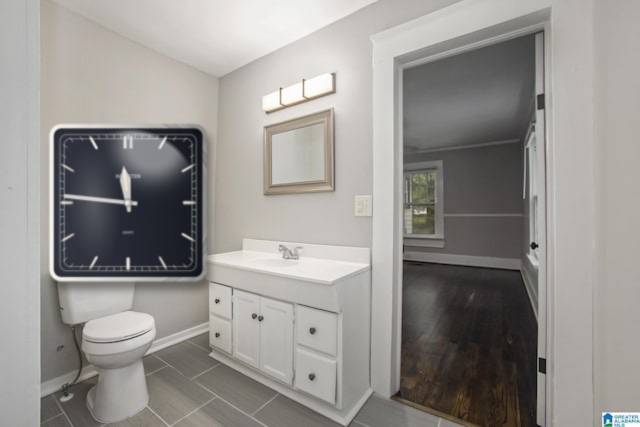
11:46
